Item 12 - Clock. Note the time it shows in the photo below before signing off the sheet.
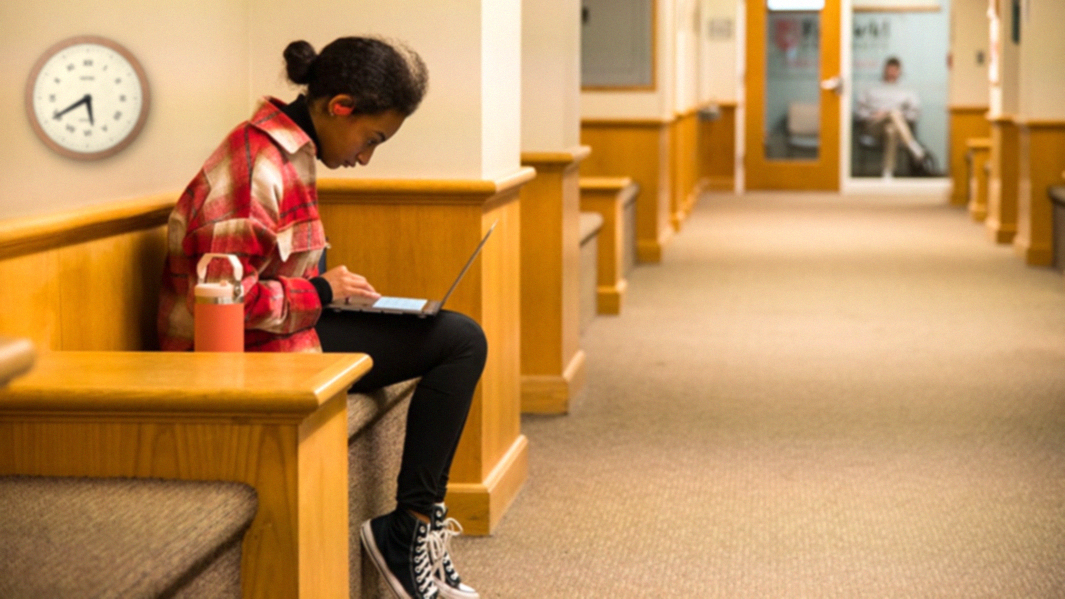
5:40
